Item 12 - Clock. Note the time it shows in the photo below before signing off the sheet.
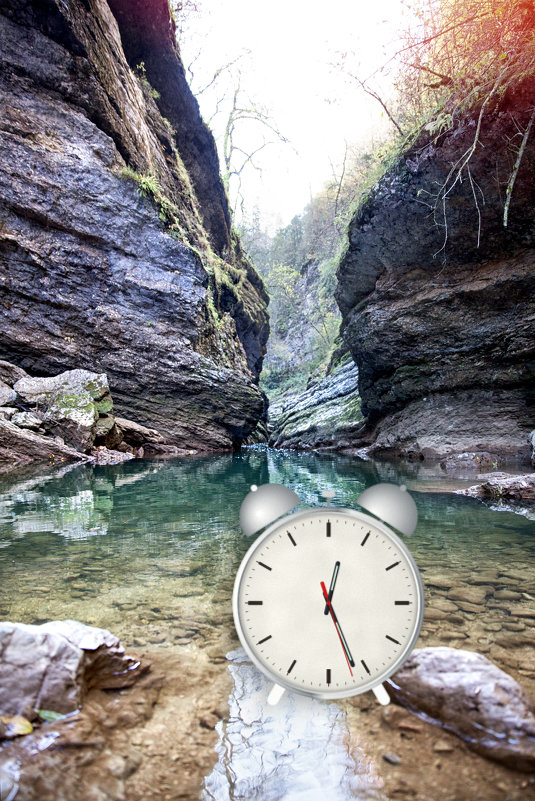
12:26:27
